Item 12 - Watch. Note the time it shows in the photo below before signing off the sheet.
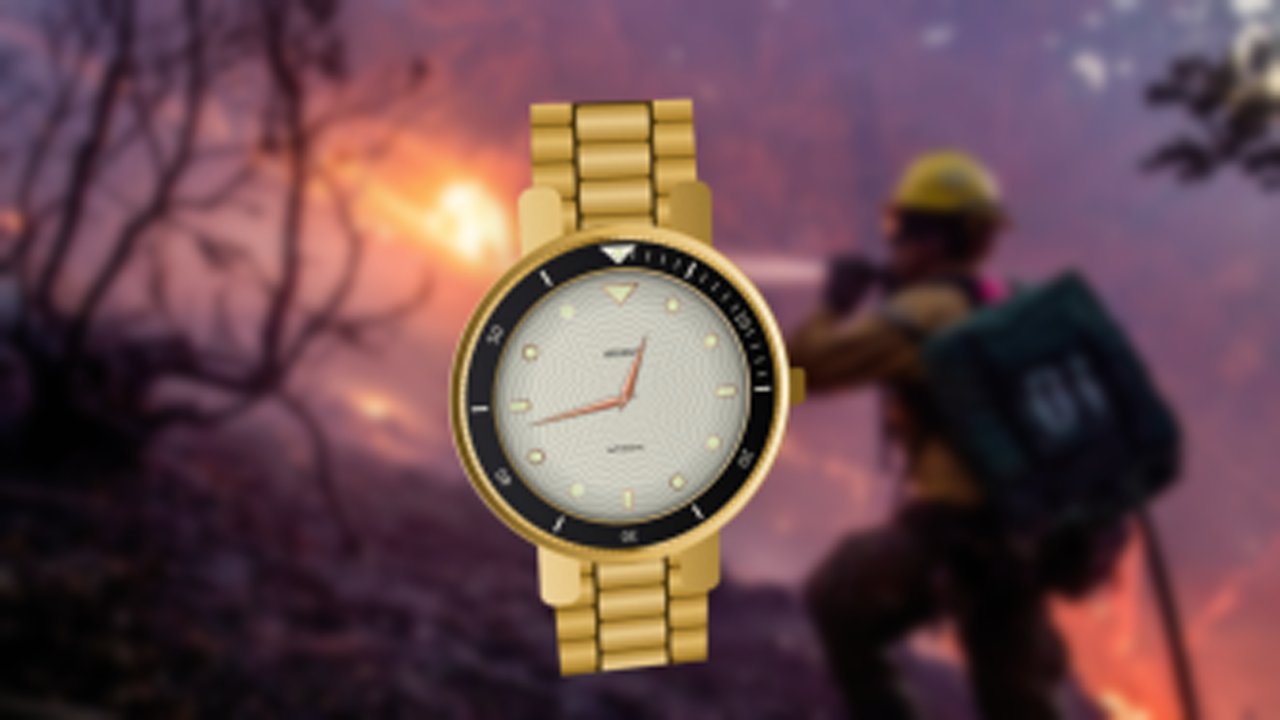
12:43
